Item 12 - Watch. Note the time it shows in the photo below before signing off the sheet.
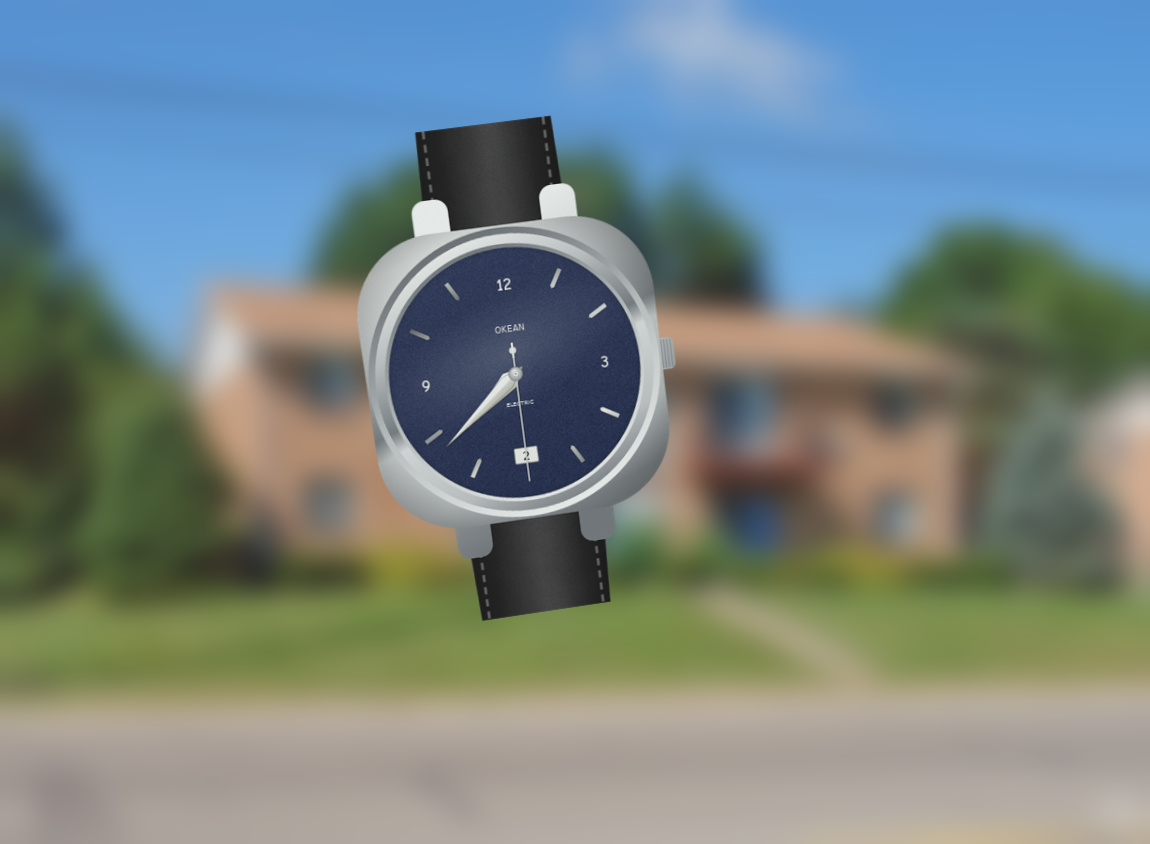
7:38:30
